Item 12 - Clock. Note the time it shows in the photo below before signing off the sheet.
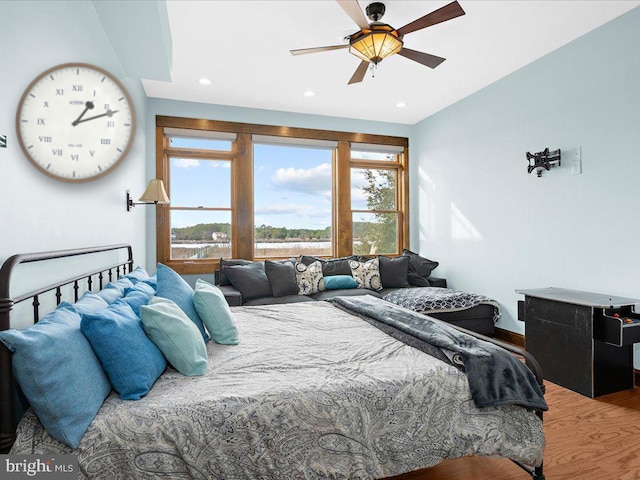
1:12
